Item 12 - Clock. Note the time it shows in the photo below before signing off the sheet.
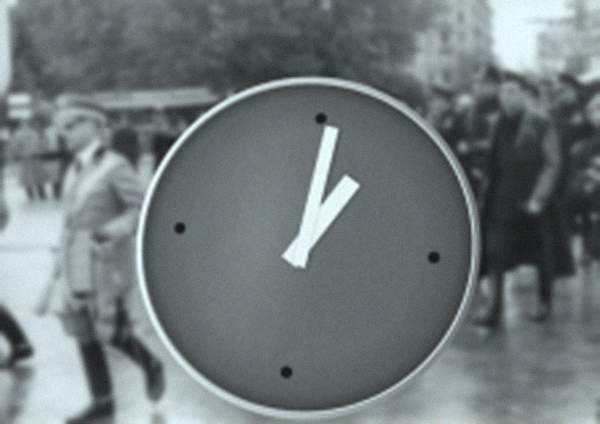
1:01
